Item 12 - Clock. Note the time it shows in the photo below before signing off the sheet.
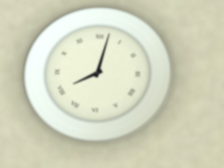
8:02
